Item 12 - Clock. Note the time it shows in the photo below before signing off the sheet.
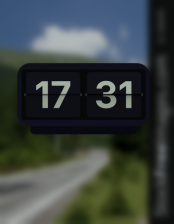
17:31
